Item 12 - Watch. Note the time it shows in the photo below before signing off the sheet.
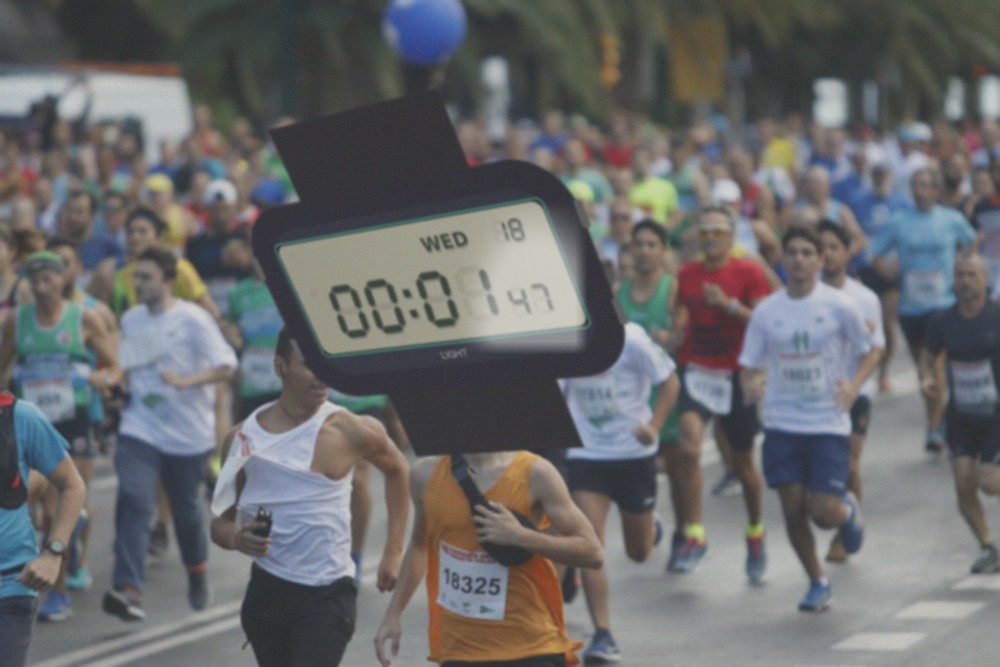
0:01:47
